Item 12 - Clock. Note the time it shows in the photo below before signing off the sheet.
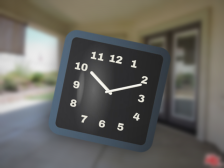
10:11
